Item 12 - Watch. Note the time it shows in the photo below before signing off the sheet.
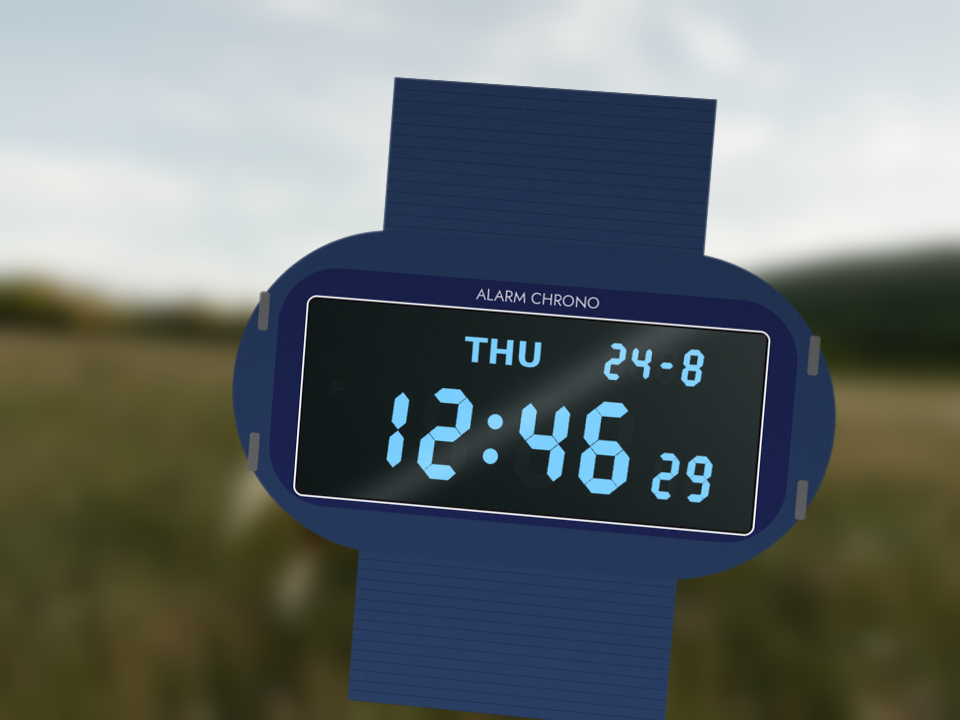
12:46:29
